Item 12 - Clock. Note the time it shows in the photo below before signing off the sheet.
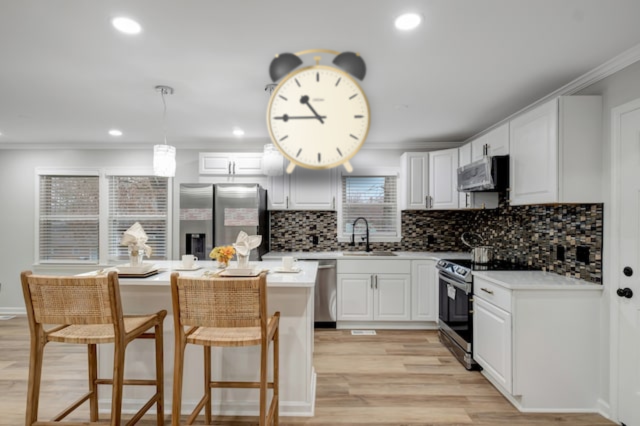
10:45
